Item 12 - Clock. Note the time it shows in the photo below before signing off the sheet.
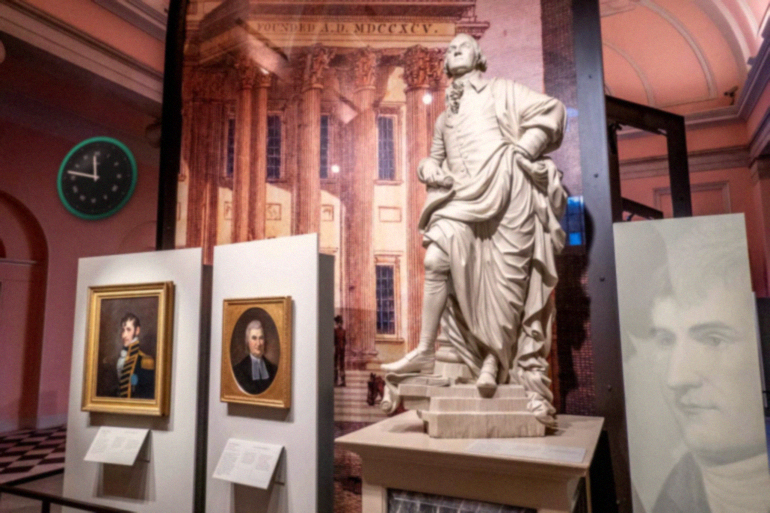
11:47
